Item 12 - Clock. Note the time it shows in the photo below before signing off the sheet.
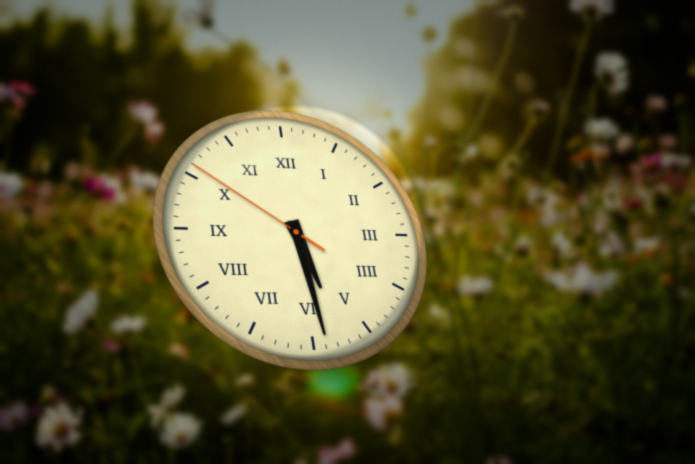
5:28:51
